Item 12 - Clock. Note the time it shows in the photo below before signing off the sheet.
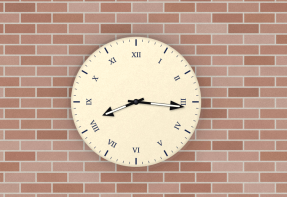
8:16
